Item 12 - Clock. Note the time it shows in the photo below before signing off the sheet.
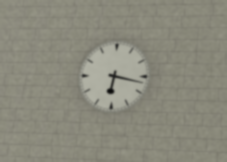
6:17
